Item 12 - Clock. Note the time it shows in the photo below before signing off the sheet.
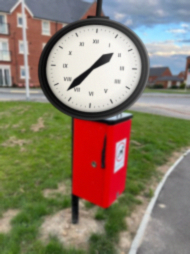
1:37
